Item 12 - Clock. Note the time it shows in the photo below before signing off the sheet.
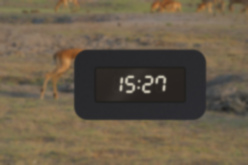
15:27
